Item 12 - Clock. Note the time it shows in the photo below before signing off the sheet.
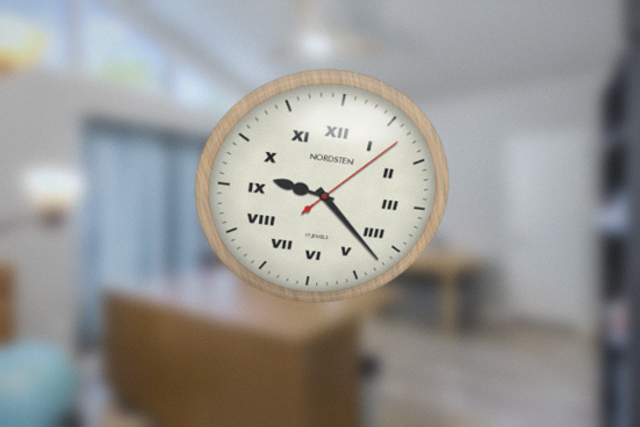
9:22:07
